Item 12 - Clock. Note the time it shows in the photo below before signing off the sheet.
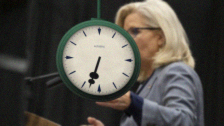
6:33
